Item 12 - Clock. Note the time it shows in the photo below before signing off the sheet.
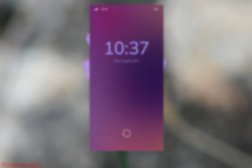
10:37
